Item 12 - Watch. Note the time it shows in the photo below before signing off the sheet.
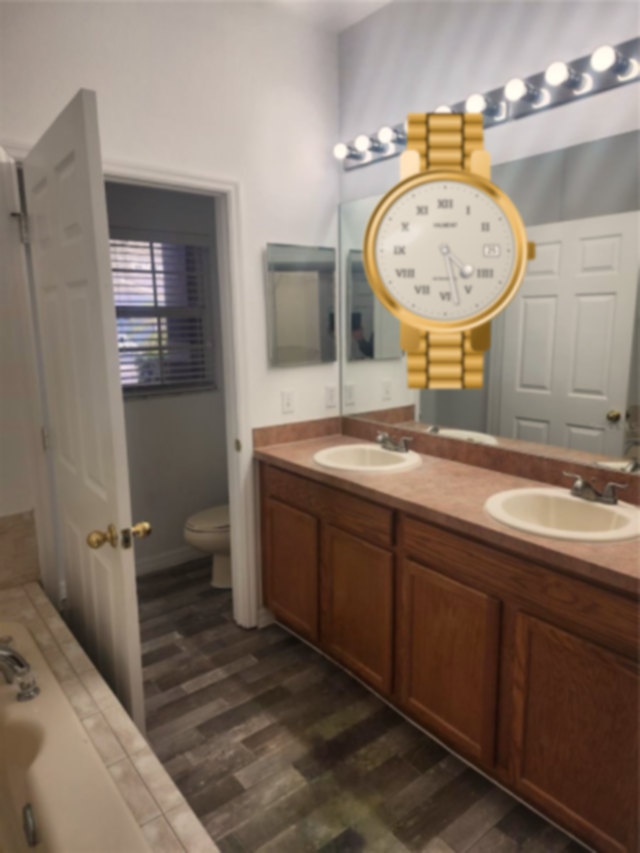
4:28
